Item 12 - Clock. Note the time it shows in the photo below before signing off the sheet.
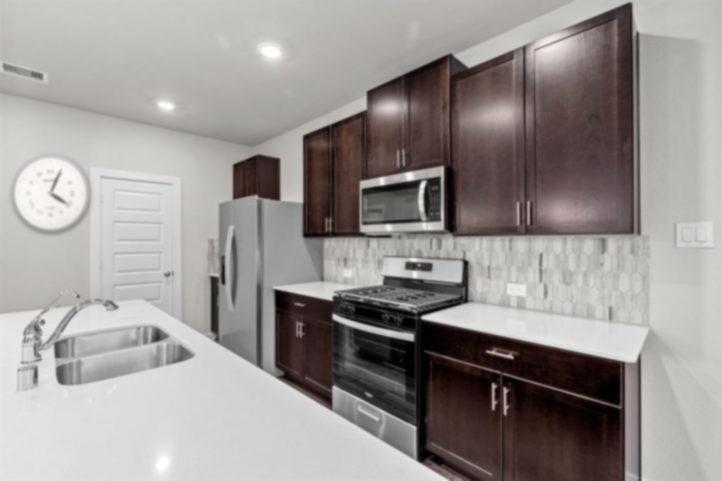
4:04
